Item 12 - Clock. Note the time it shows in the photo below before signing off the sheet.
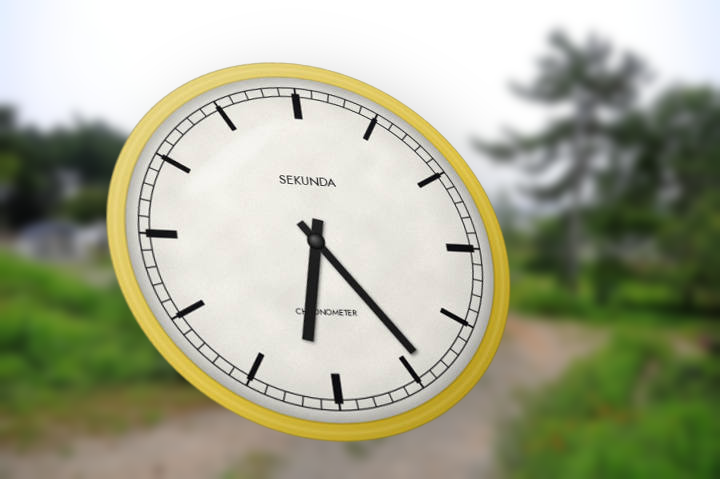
6:24
